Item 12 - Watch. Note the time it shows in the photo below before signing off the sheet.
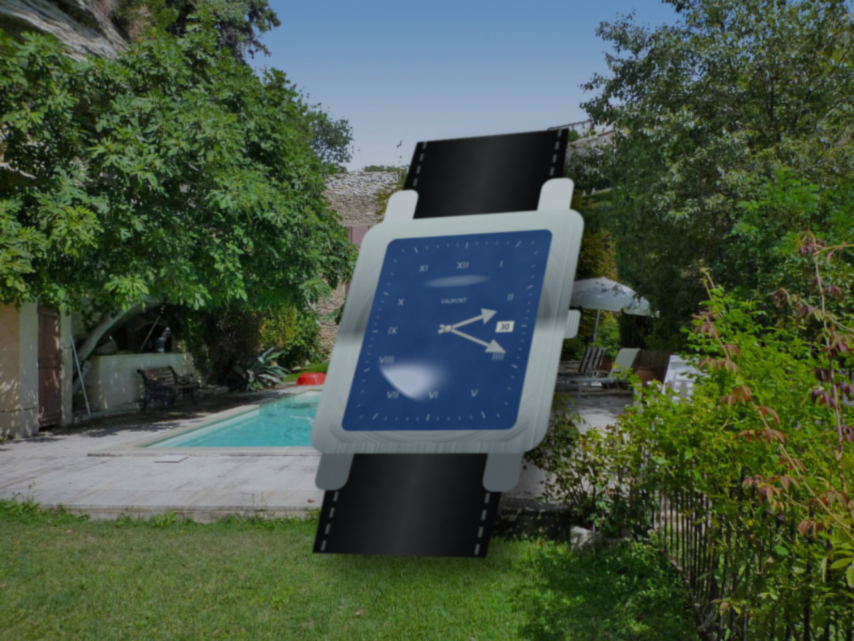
2:19
